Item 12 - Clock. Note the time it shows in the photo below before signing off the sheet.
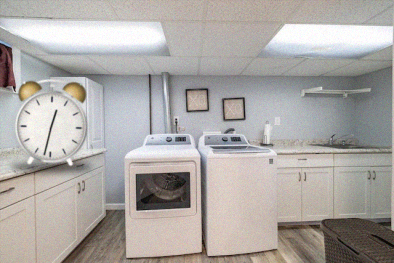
12:32
